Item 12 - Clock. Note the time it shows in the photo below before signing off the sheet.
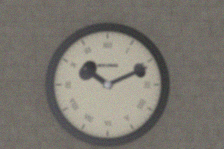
10:11
